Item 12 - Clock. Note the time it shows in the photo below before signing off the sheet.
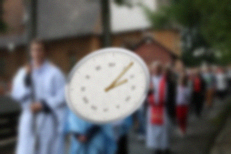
2:06
